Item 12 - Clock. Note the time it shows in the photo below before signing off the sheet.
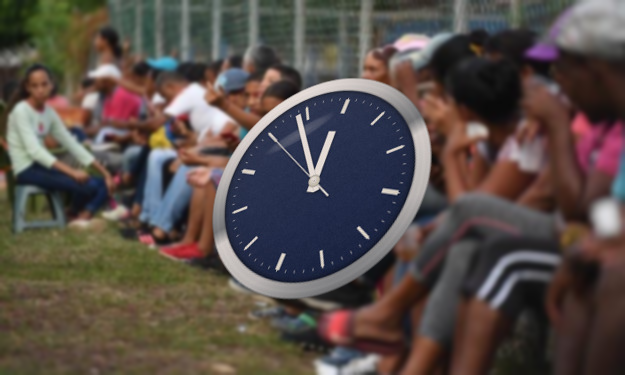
11:53:50
